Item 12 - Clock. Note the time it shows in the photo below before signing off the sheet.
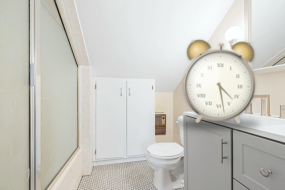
4:28
